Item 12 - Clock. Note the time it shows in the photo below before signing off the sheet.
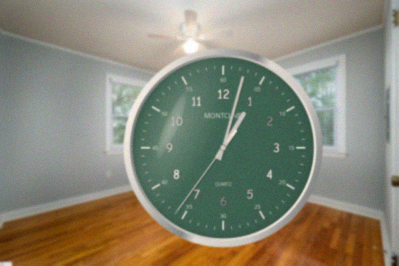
1:02:36
